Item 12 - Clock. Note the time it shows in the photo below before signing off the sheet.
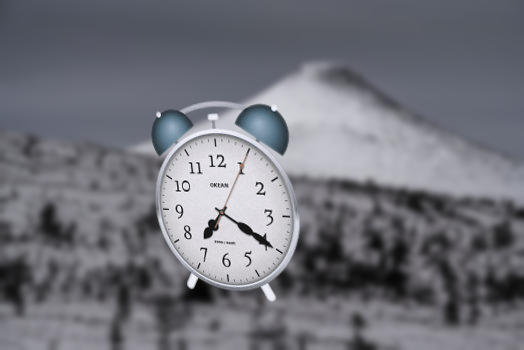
7:20:05
